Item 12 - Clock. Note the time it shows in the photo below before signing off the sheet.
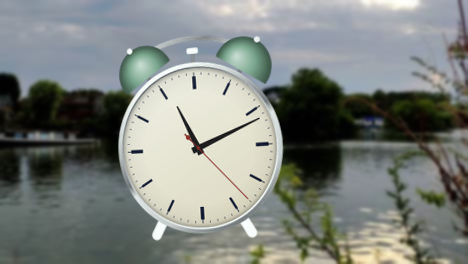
11:11:23
